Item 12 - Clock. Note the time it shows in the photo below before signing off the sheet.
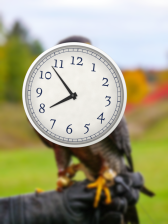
7:53
